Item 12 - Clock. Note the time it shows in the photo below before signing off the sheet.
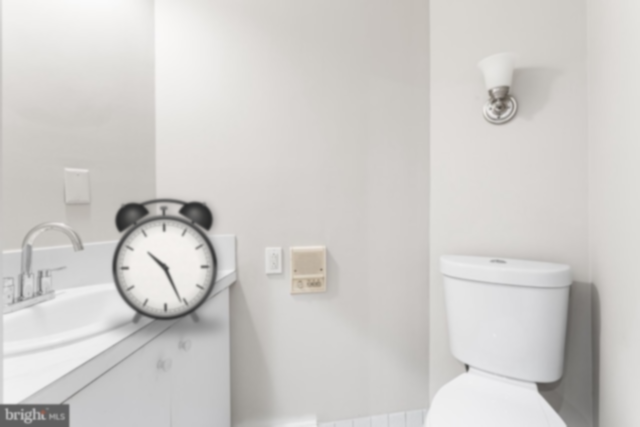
10:26
